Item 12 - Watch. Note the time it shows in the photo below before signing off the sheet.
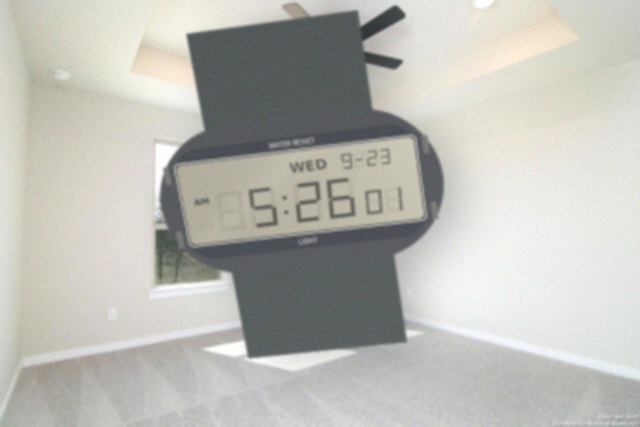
5:26:01
